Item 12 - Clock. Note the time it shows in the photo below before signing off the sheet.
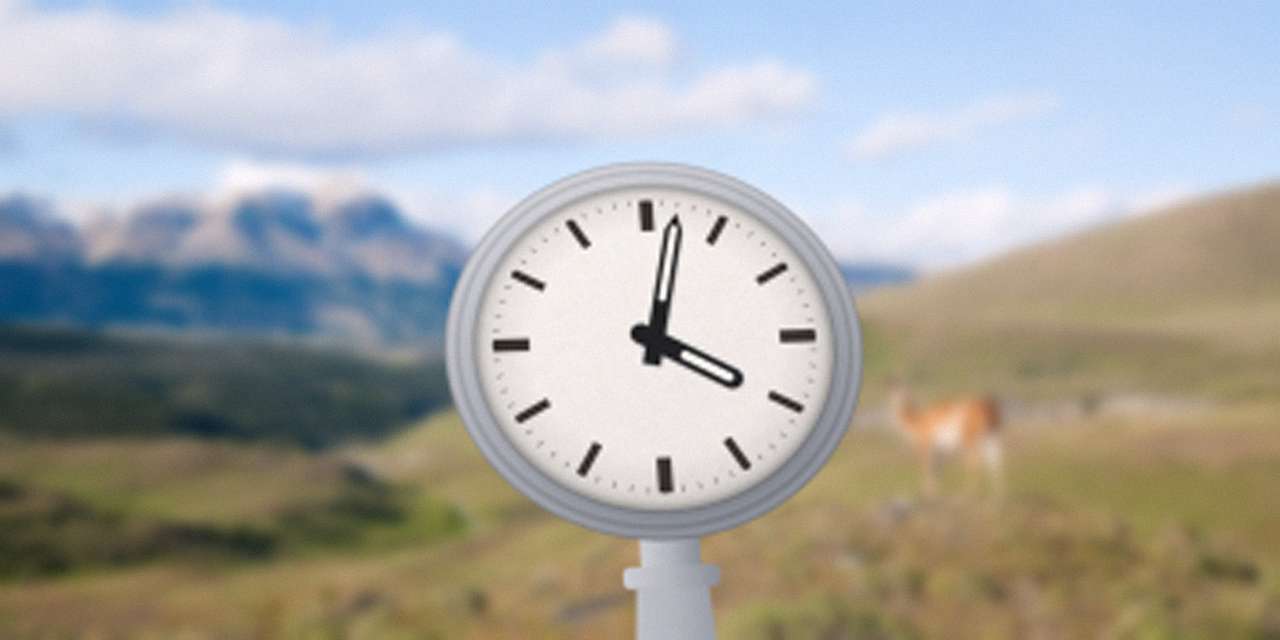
4:02
